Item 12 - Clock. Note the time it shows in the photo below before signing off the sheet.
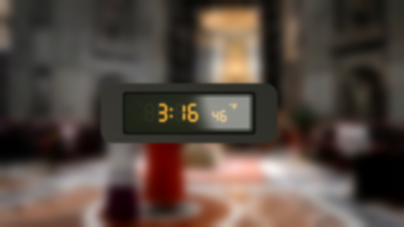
3:16
